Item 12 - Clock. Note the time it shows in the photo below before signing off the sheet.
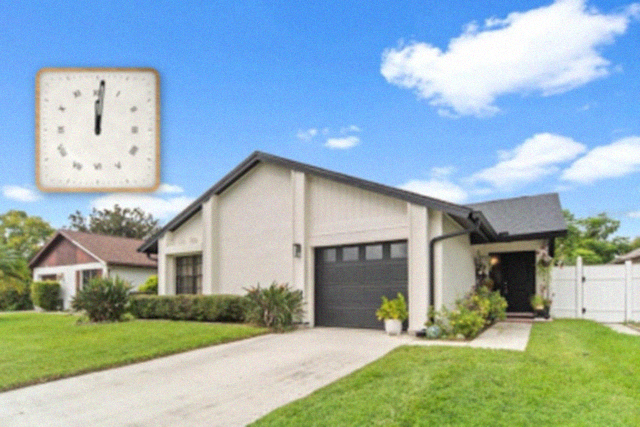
12:01
